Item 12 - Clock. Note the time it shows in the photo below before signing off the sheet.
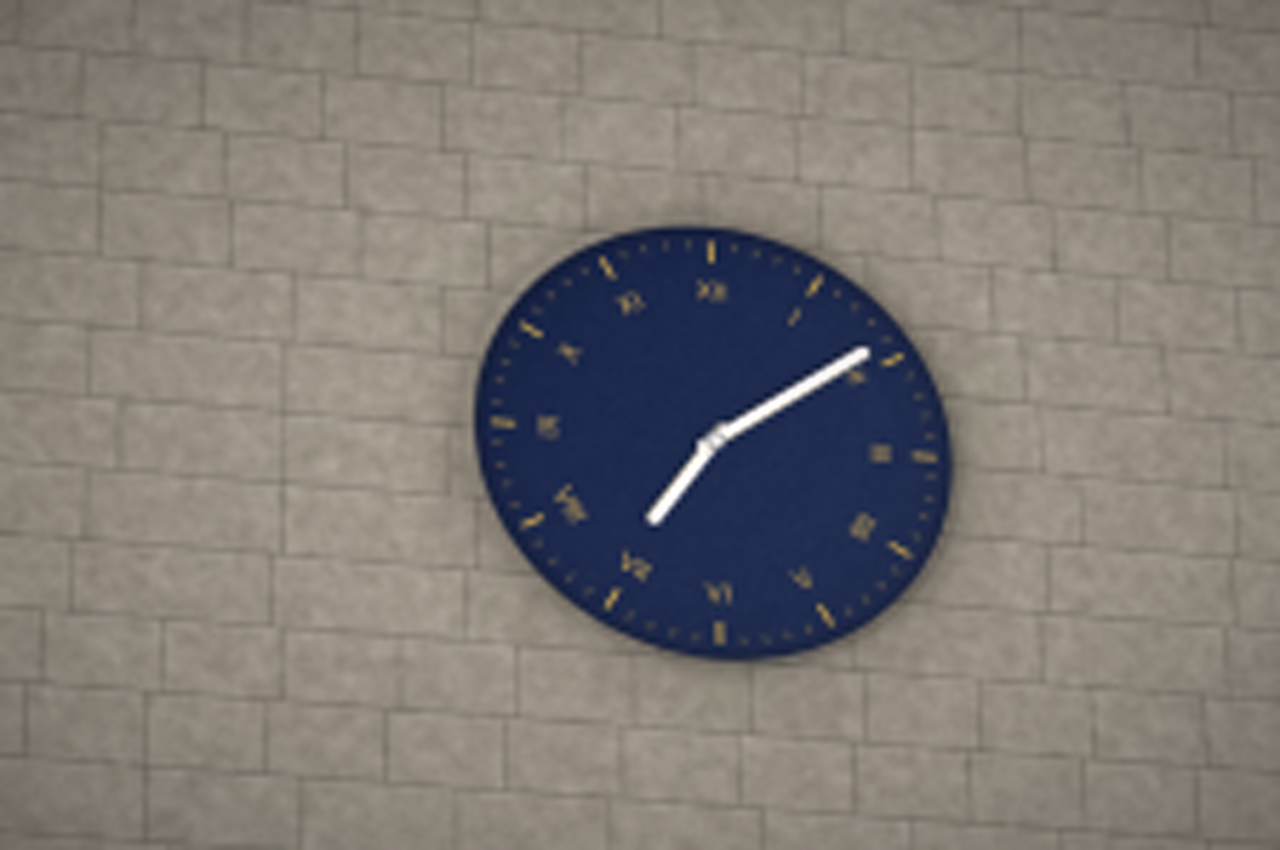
7:09
